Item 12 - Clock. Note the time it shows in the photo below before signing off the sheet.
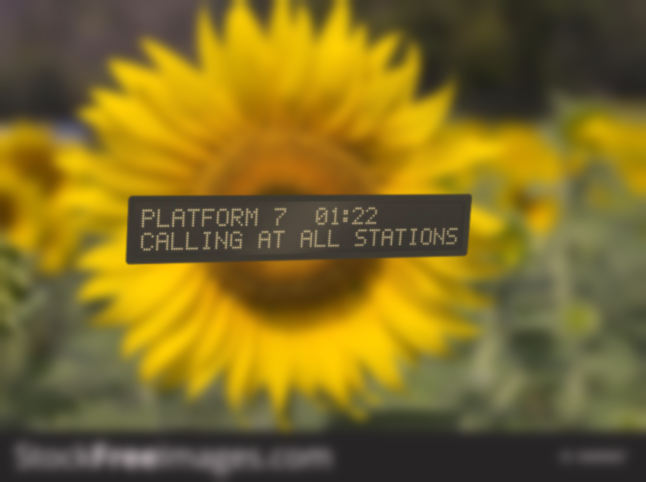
1:22
